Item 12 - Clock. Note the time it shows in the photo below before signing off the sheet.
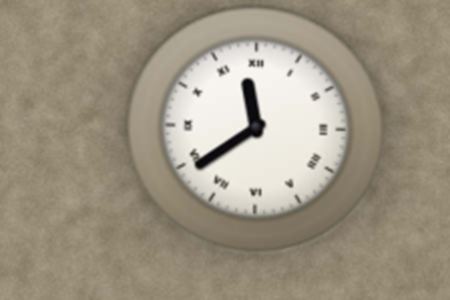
11:39
